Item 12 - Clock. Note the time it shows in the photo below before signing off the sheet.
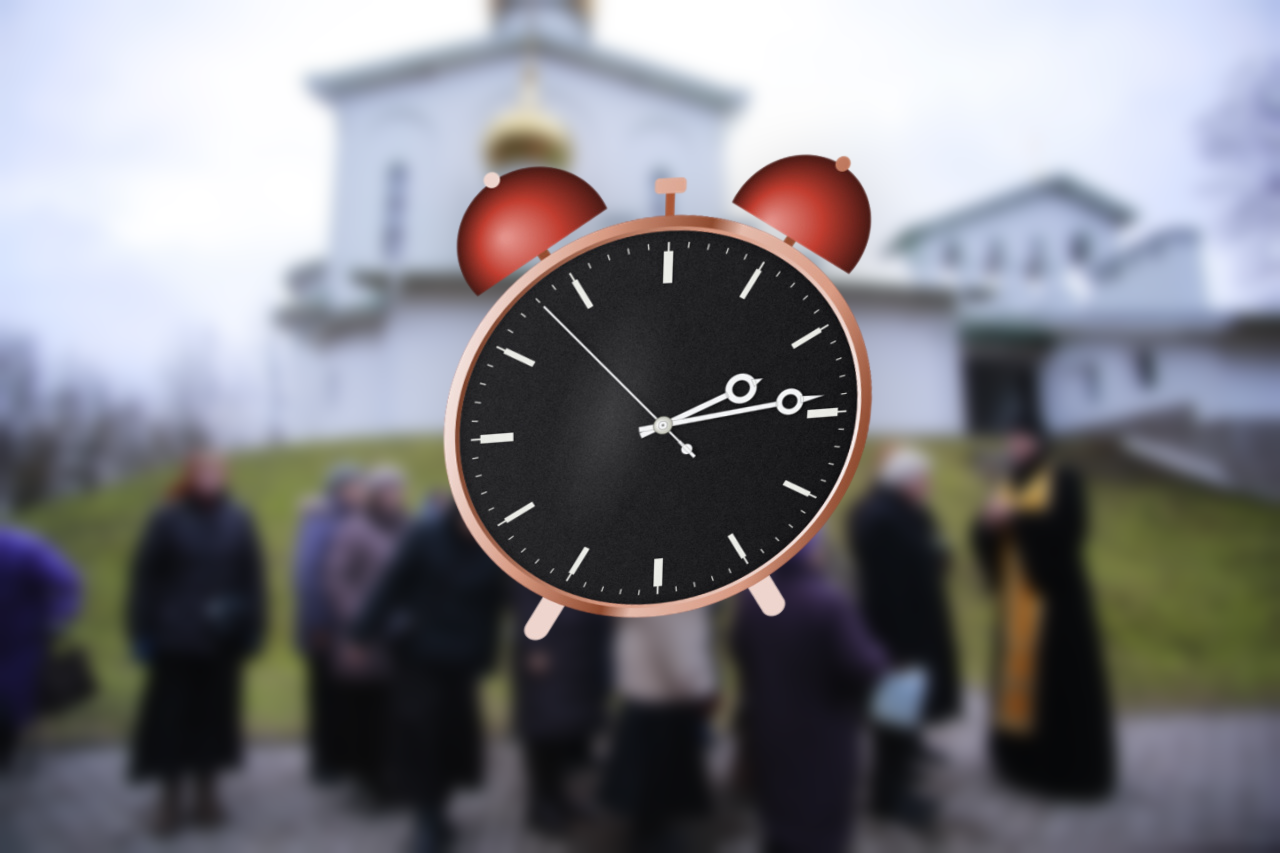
2:13:53
